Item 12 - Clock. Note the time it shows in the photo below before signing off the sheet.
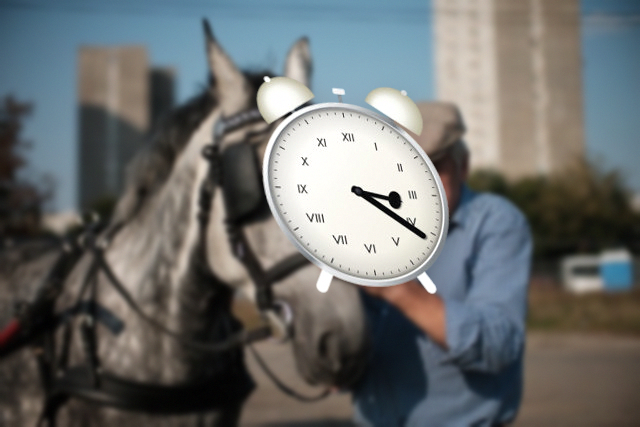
3:21
